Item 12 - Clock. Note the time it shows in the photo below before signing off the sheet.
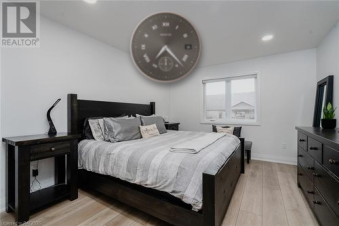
7:23
